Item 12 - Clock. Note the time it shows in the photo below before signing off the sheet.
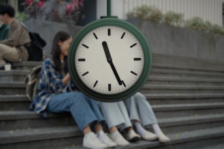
11:26
